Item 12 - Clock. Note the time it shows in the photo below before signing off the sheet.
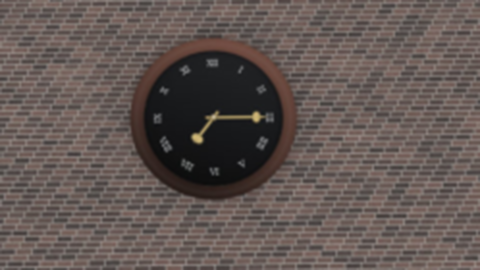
7:15
